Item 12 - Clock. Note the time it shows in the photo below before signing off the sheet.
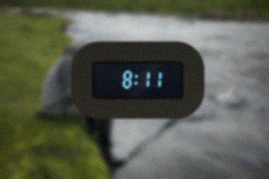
8:11
